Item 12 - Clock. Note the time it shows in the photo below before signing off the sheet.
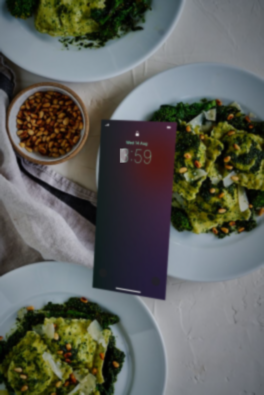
3:59
